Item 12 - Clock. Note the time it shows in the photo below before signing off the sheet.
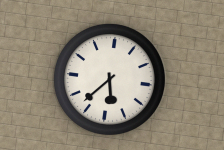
5:37
